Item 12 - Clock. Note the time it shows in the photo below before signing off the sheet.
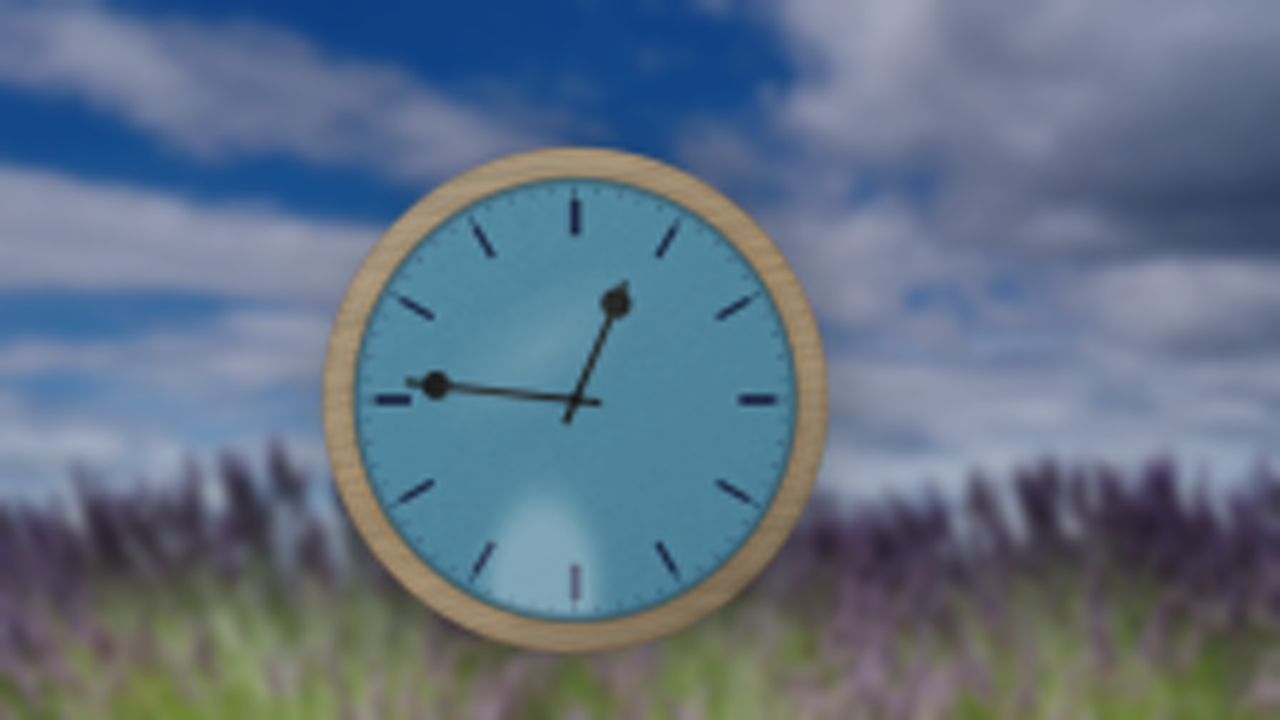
12:46
